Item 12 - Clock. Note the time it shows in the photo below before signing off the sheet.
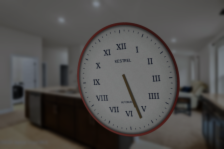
5:27
